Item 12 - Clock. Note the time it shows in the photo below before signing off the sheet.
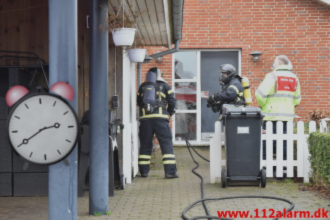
2:40
